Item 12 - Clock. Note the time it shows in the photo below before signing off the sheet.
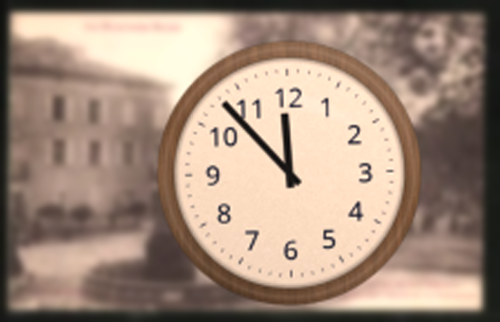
11:53
